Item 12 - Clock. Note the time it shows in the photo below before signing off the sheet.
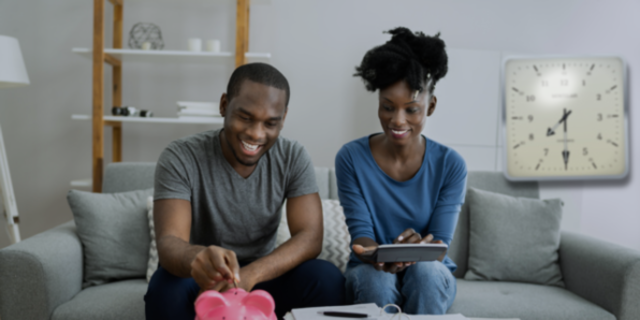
7:30
